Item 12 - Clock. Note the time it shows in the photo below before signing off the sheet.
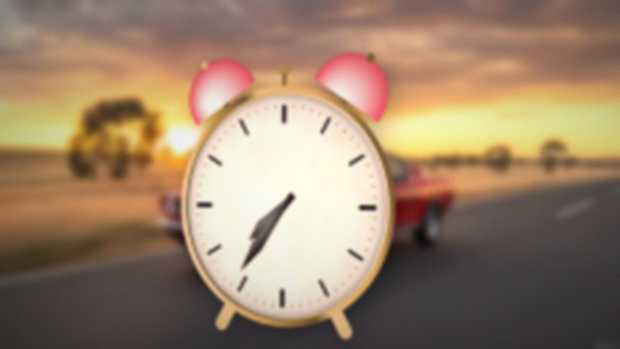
7:36
